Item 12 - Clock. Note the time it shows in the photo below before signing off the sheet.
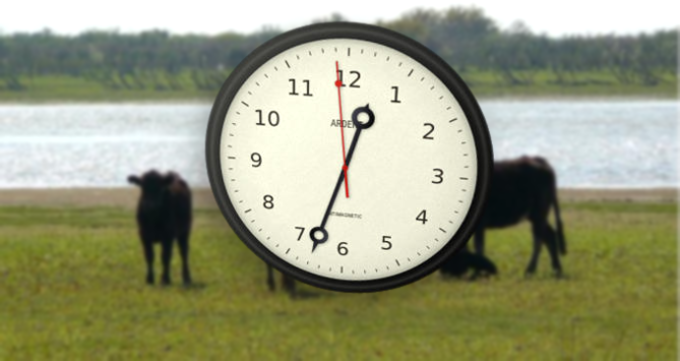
12:32:59
